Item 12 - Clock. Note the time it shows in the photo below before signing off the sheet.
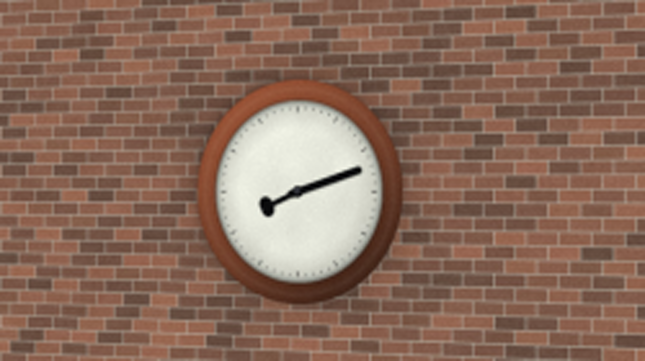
8:12
